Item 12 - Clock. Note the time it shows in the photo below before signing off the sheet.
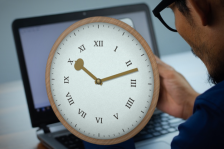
10:12
